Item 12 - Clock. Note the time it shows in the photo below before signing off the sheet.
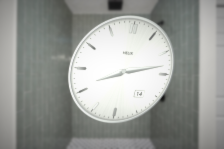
8:13
